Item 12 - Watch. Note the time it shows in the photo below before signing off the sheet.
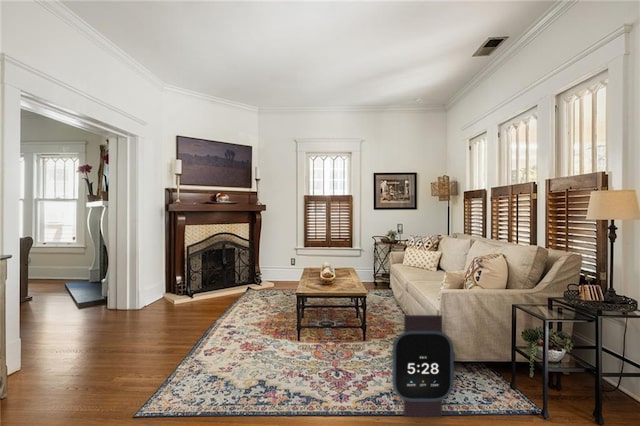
5:28
